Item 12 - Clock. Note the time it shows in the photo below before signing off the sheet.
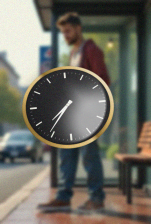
7:36
